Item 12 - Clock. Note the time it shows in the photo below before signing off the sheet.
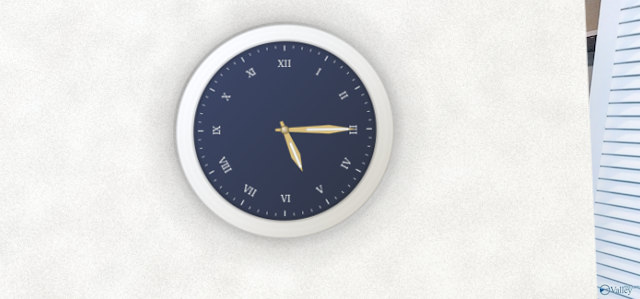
5:15
